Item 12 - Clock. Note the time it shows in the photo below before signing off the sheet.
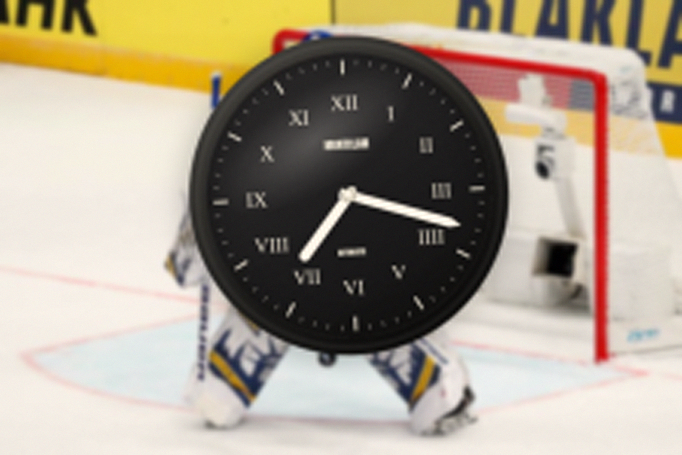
7:18
